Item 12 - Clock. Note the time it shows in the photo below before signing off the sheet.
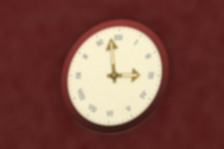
2:58
